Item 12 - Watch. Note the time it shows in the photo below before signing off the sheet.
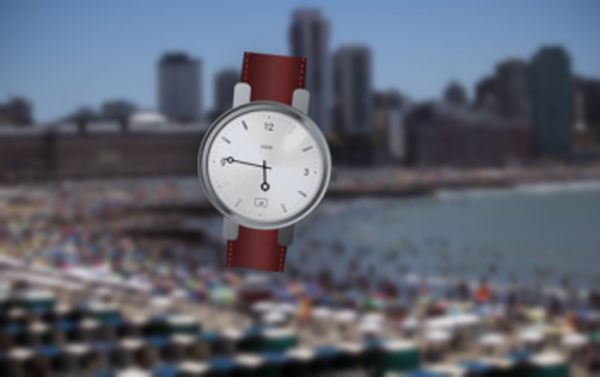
5:46
